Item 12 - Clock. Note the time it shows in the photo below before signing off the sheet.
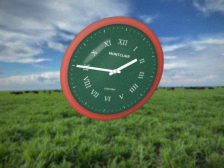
1:45
